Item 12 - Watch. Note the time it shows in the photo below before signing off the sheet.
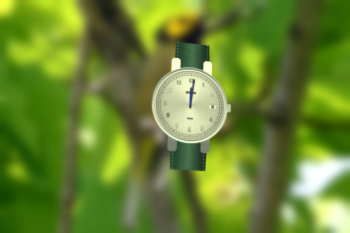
12:01
